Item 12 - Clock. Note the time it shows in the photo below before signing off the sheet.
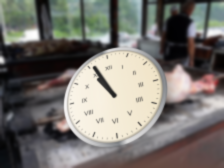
10:56
